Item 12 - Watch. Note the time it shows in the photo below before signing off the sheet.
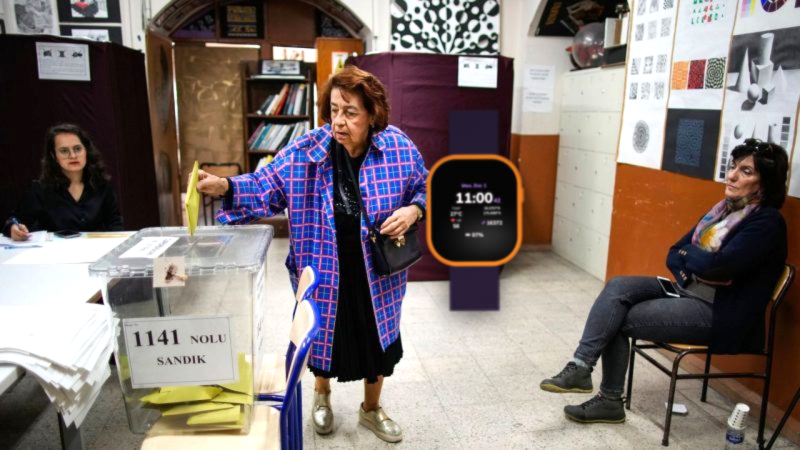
11:00
